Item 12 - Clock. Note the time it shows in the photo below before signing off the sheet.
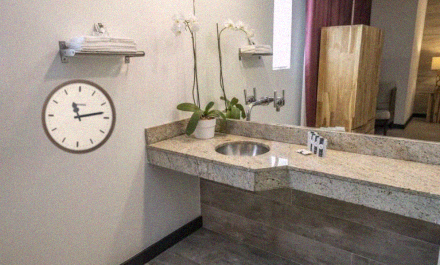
11:13
